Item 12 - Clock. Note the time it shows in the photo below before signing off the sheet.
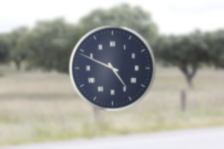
4:49
